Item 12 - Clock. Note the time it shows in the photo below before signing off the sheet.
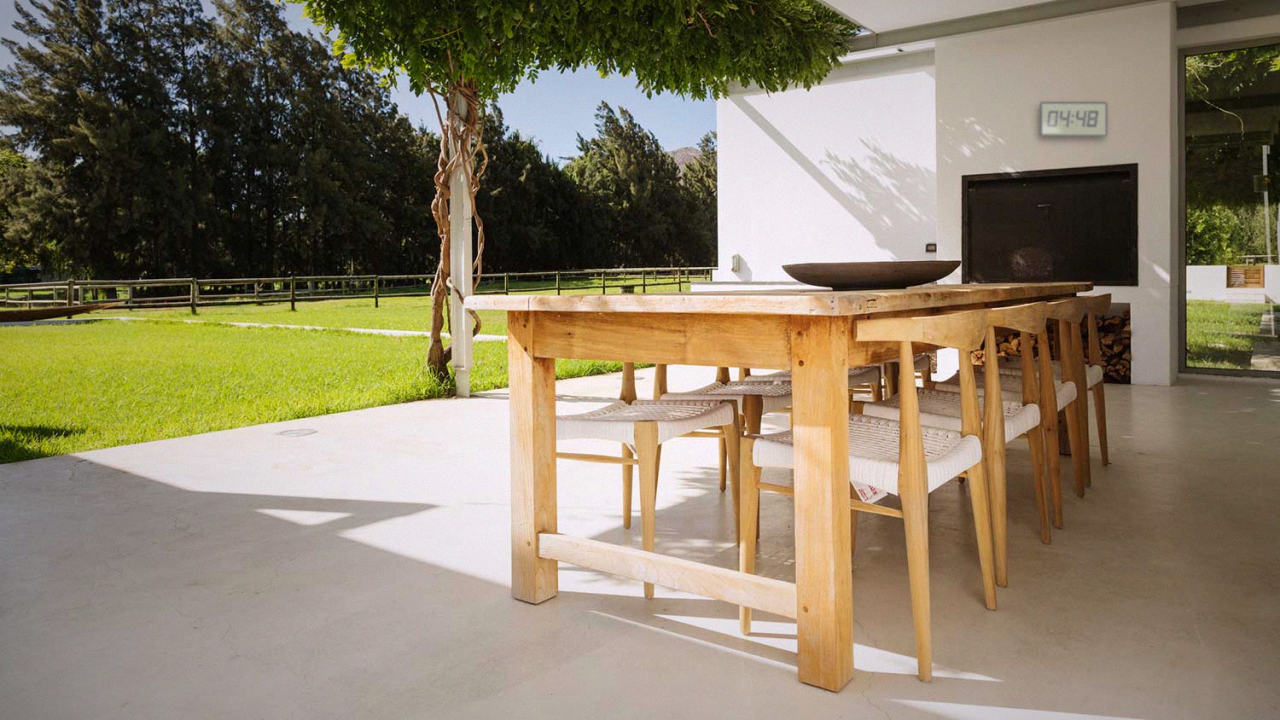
4:48
